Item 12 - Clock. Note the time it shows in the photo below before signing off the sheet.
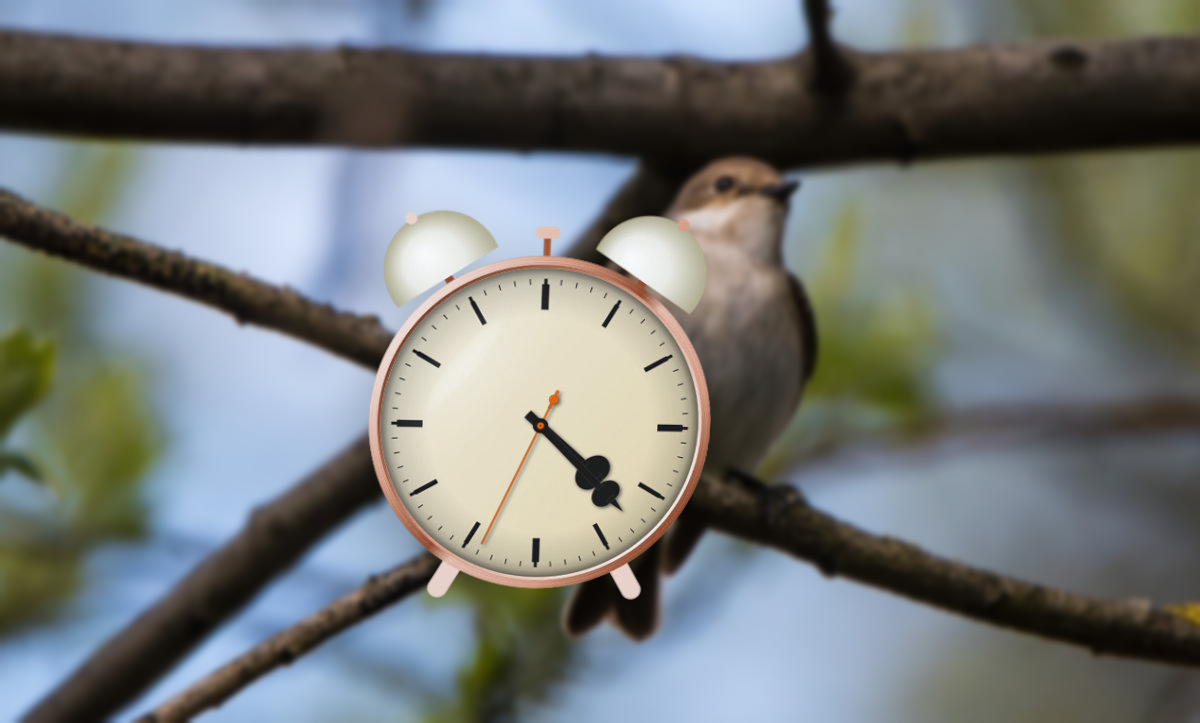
4:22:34
